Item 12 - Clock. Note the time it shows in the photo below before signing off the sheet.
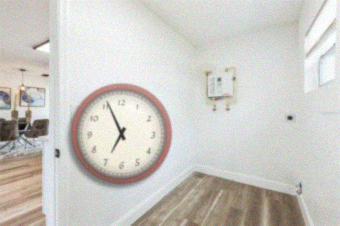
6:56
